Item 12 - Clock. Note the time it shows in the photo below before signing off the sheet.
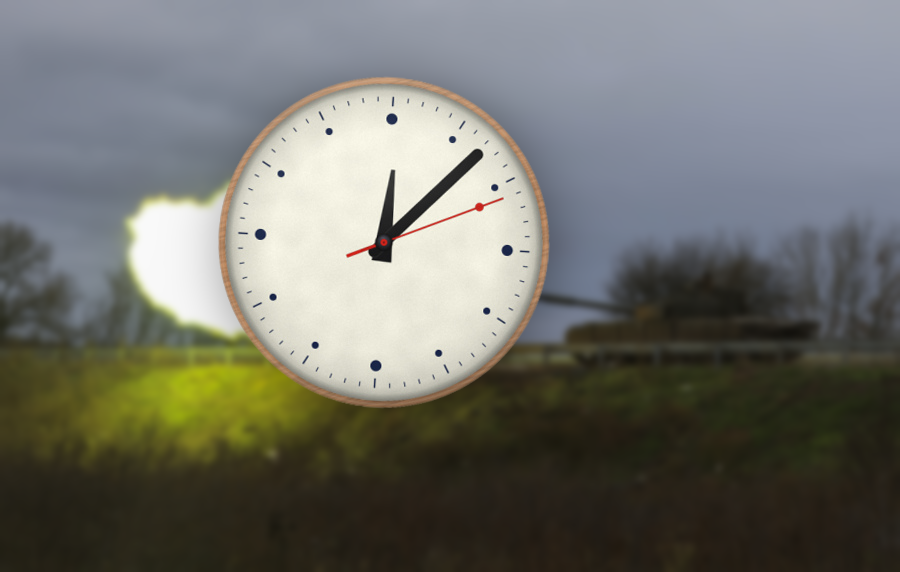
12:07:11
